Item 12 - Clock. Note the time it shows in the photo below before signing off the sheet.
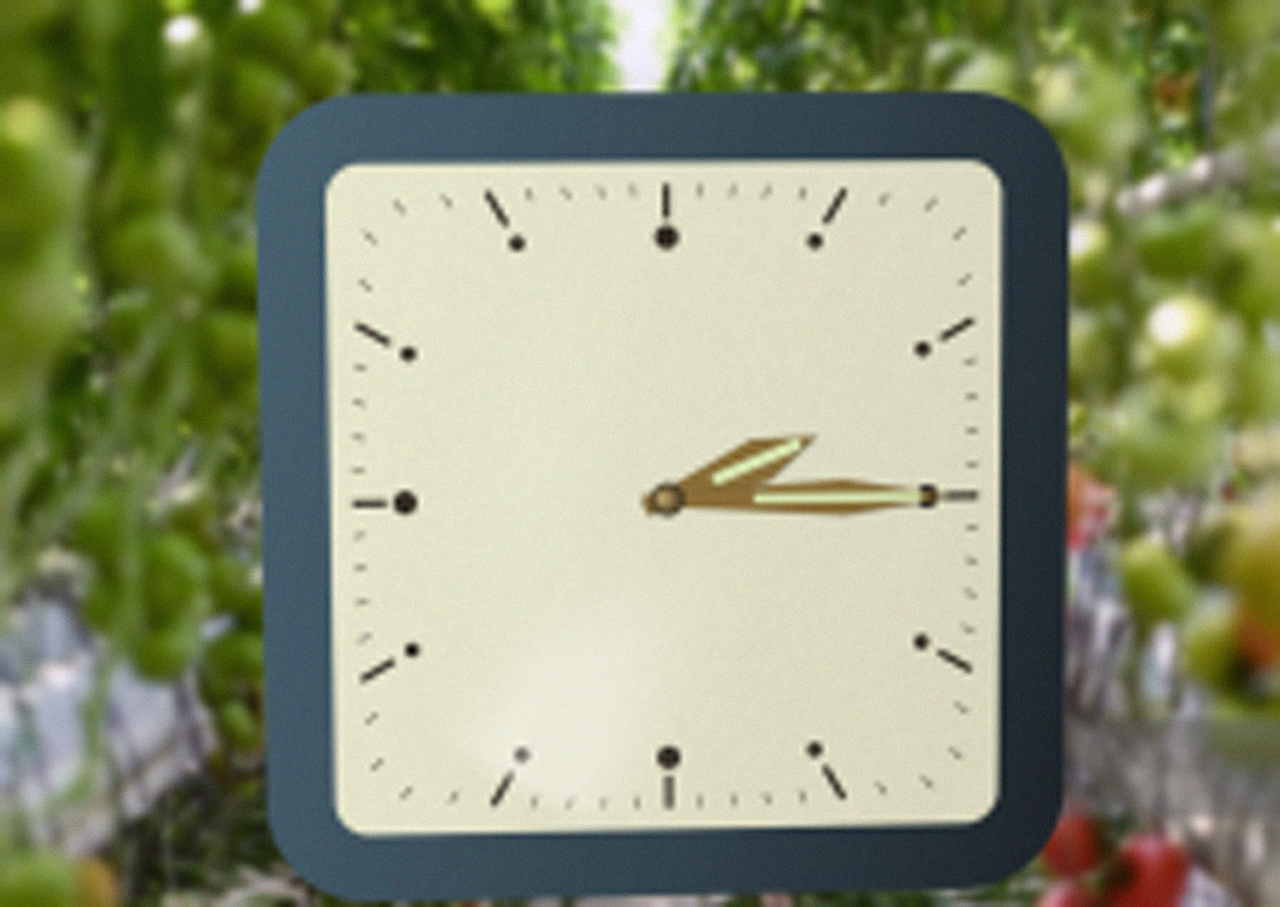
2:15
